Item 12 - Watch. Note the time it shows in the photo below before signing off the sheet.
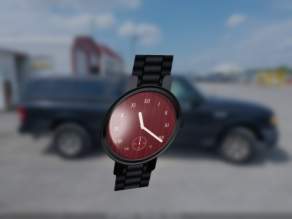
11:21
